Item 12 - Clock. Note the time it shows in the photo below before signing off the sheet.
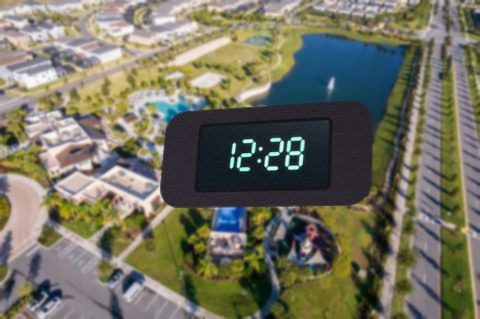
12:28
